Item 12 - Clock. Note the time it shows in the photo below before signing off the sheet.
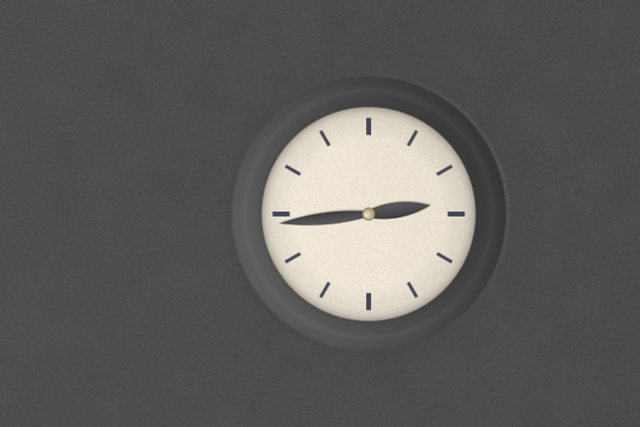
2:44
